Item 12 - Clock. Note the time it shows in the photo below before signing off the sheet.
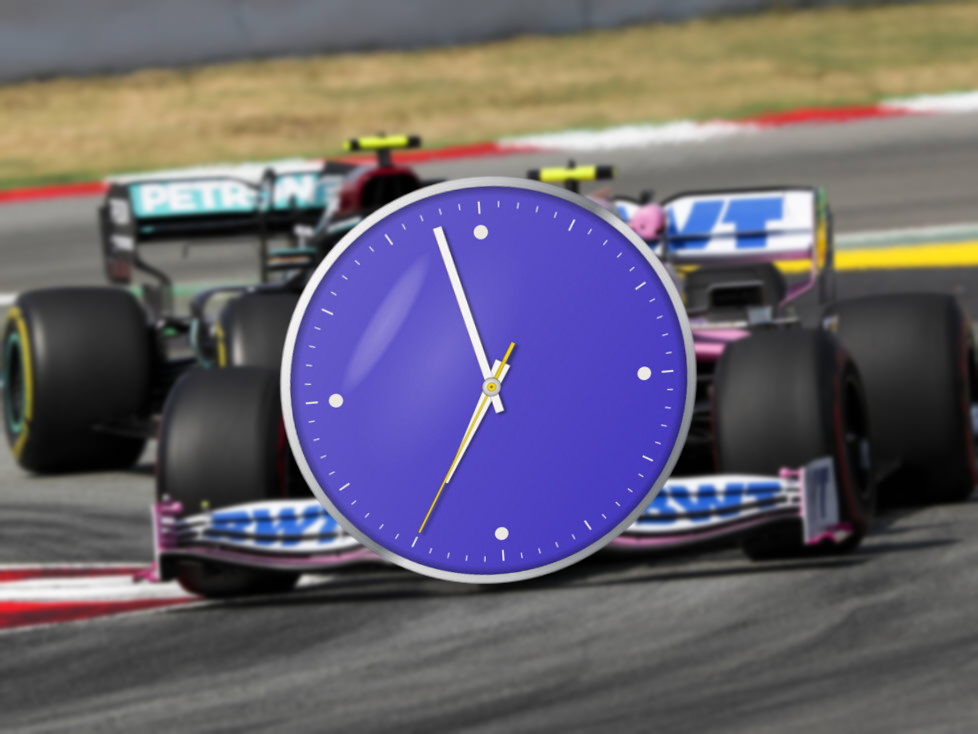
6:57:35
